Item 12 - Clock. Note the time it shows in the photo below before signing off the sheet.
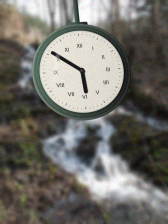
5:51
